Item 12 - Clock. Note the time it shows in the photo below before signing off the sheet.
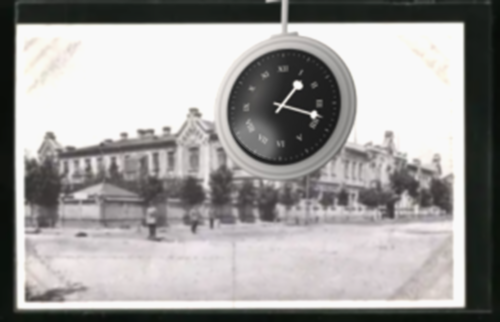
1:18
